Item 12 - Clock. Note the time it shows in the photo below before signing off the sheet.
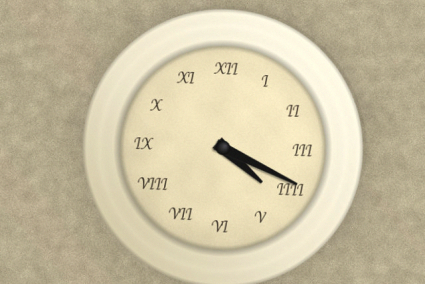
4:19
